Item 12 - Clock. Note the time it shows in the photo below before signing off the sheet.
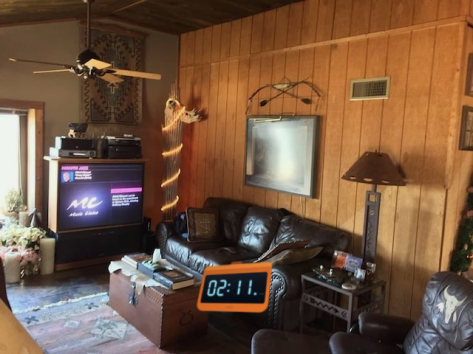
2:11
